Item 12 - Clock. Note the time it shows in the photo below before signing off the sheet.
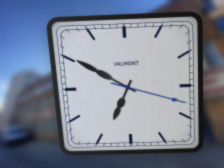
6:50:18
